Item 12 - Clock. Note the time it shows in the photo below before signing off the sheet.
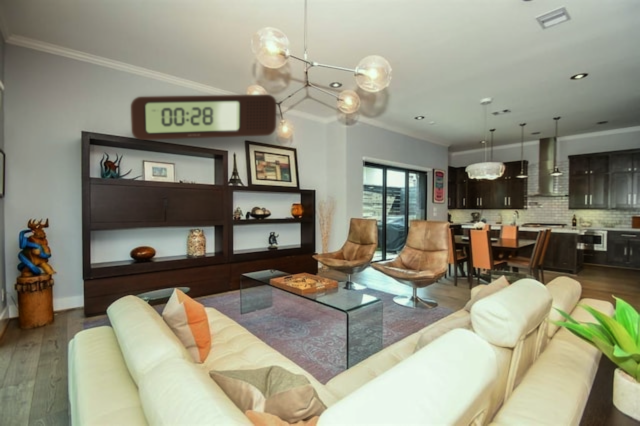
0:28
